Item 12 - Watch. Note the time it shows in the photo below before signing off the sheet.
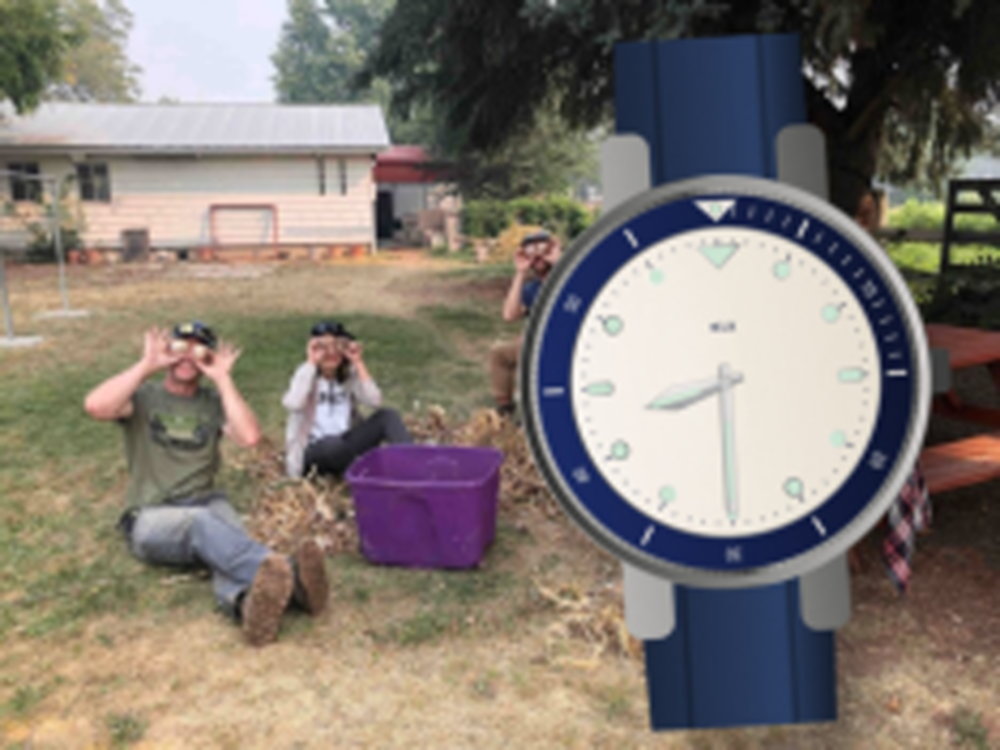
8:30
